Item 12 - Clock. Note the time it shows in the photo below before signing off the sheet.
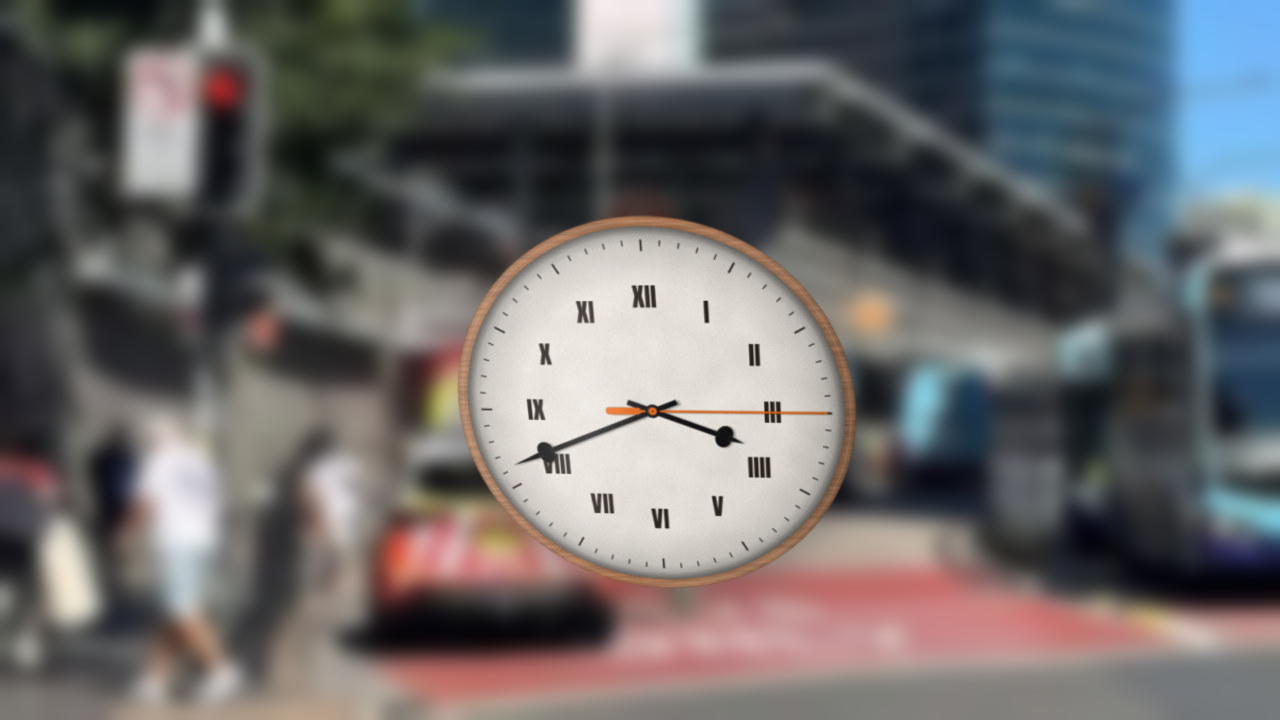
3:41:15
